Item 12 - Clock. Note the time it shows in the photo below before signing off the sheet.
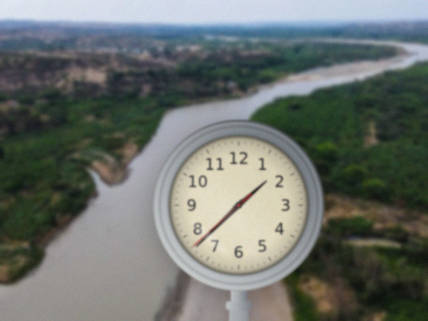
1:37:38
